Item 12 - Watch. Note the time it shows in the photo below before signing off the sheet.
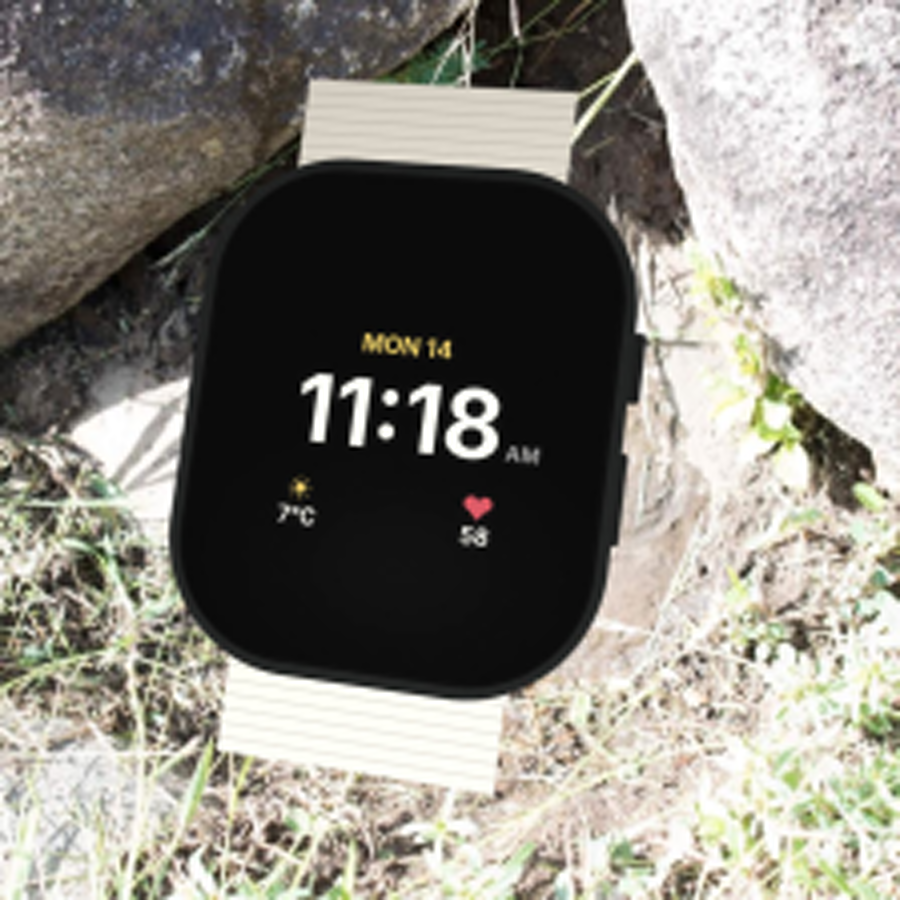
11:18
